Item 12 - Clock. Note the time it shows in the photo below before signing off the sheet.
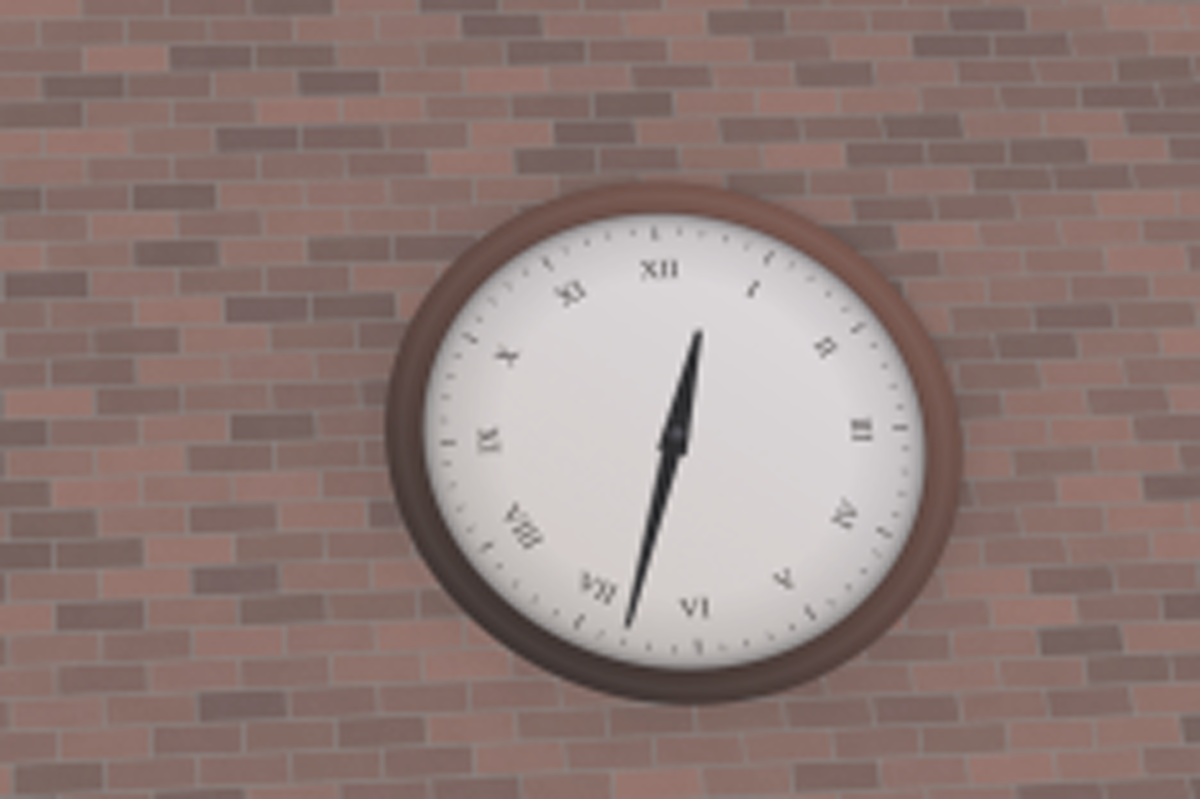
12:33
